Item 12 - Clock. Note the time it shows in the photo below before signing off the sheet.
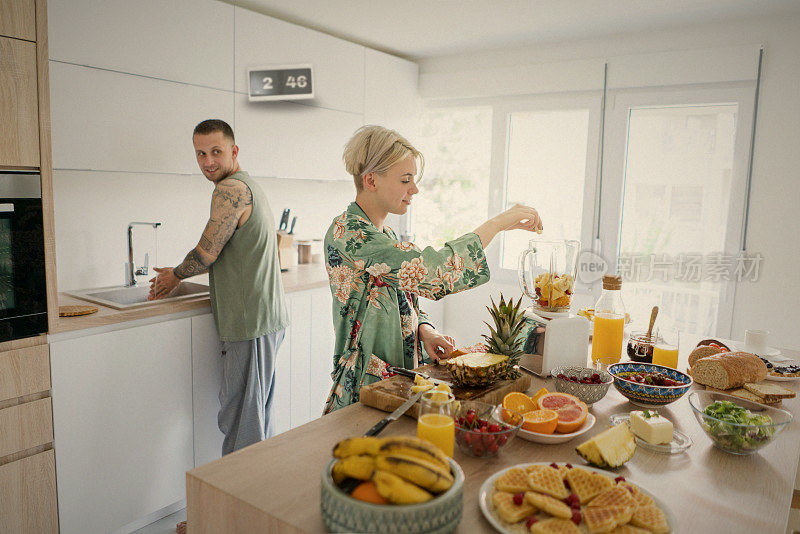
2:46
